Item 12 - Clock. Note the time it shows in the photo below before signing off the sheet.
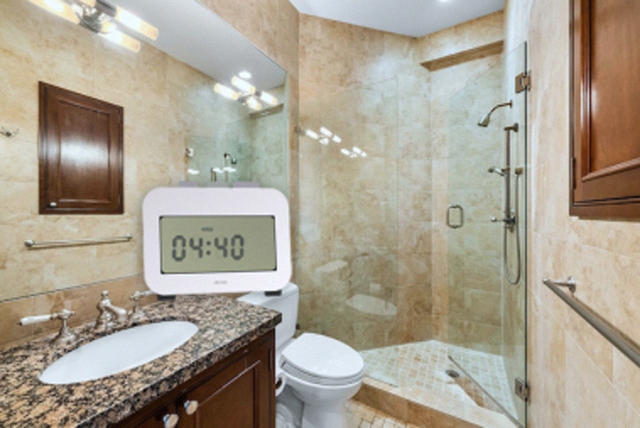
4:40
